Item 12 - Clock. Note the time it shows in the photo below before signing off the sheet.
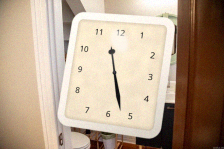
11:27
